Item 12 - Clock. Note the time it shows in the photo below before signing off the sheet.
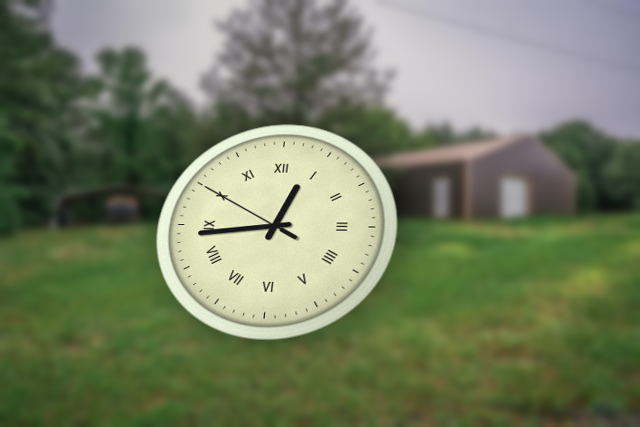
12:43:50
